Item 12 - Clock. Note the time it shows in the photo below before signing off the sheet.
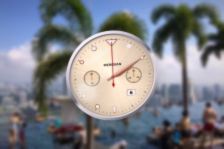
2:10
